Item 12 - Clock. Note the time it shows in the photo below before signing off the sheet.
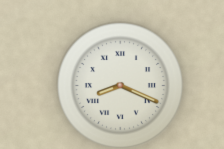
8:19
